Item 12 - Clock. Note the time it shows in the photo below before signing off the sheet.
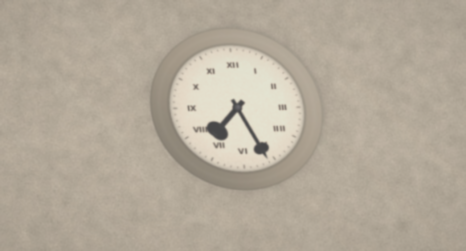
7:26
